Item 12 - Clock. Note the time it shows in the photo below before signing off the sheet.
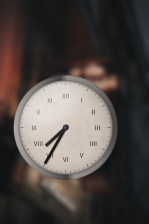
7:35
